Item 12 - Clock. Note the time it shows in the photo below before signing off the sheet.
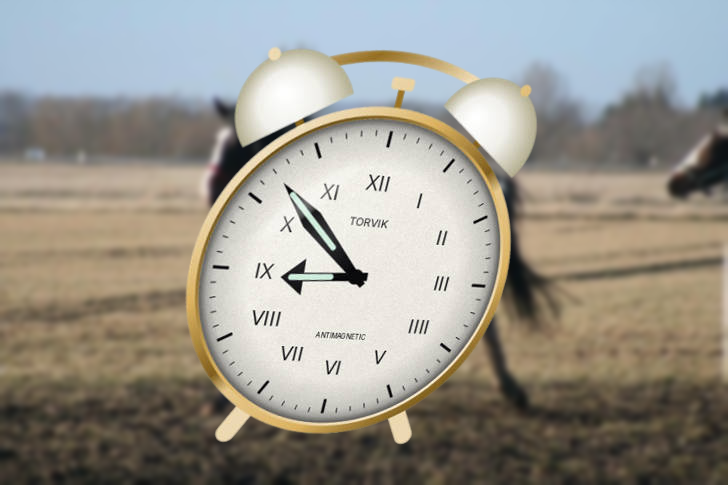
8:52
